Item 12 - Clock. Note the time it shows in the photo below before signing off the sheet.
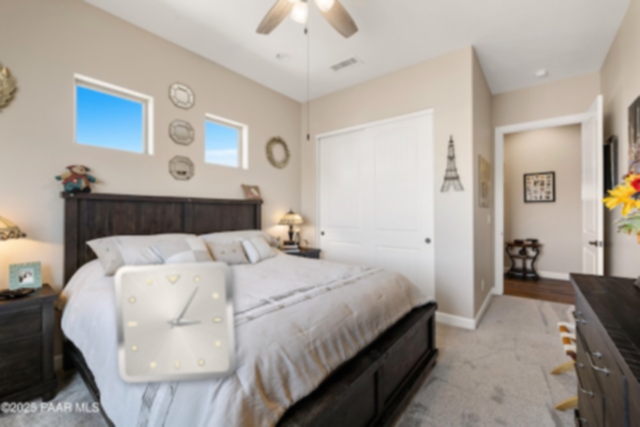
3:06
